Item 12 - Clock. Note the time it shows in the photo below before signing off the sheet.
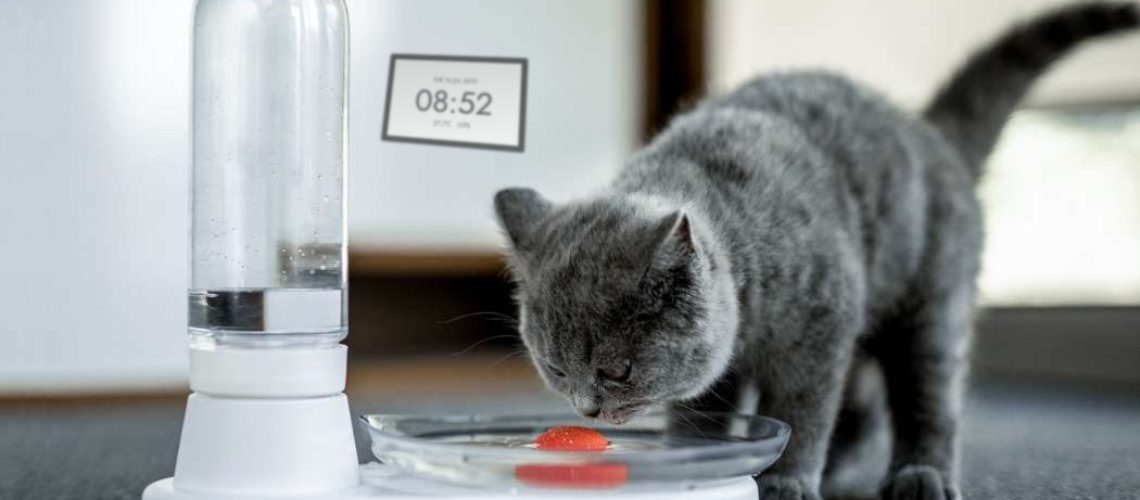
8:52
